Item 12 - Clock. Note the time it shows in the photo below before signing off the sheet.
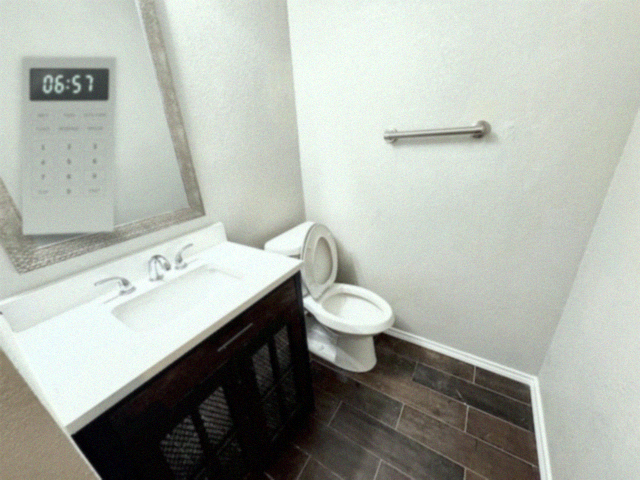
6:57
